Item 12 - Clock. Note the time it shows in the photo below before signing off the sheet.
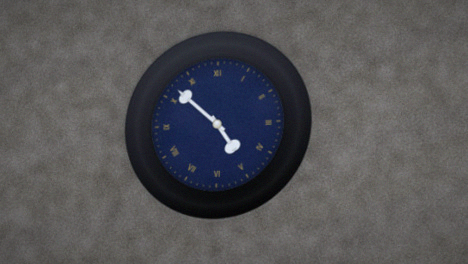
4:52
